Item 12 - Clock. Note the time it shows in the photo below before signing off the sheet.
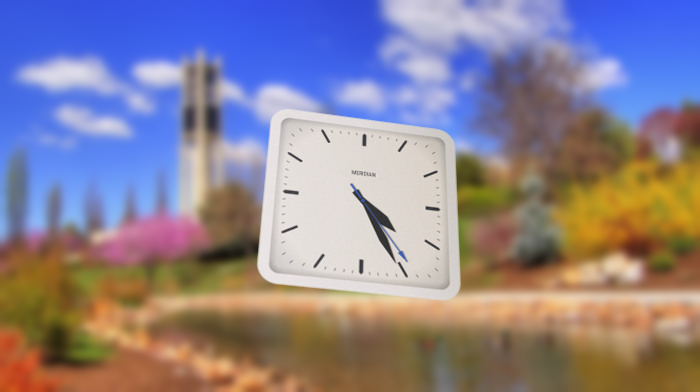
4:25:24
